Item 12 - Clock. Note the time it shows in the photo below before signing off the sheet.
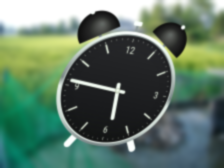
5:46
